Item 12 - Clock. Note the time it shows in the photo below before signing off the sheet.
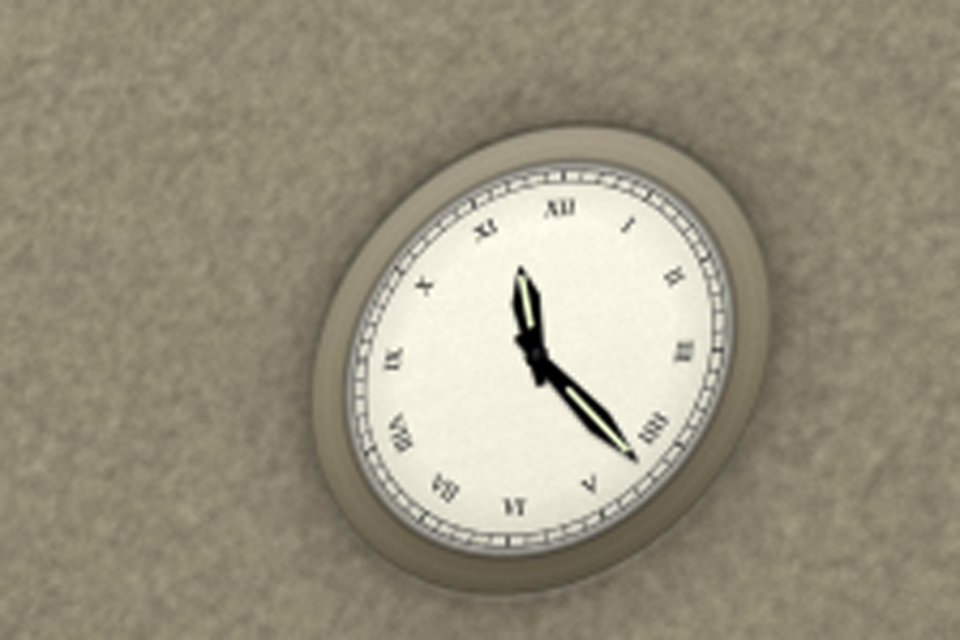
11:22
